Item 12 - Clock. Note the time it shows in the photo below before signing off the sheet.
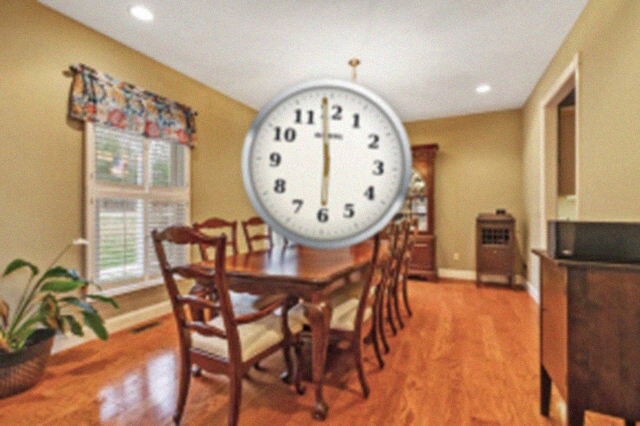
5:59
